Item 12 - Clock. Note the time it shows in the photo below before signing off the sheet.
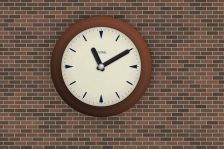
11:10
